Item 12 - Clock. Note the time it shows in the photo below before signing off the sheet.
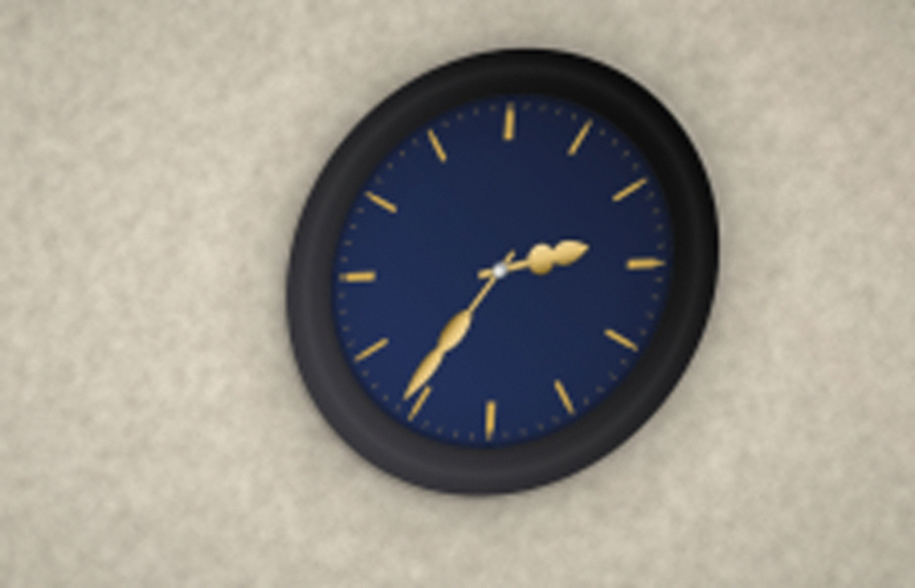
2:36
